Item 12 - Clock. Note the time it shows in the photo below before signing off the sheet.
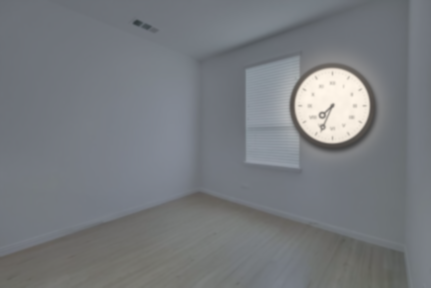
7:34
